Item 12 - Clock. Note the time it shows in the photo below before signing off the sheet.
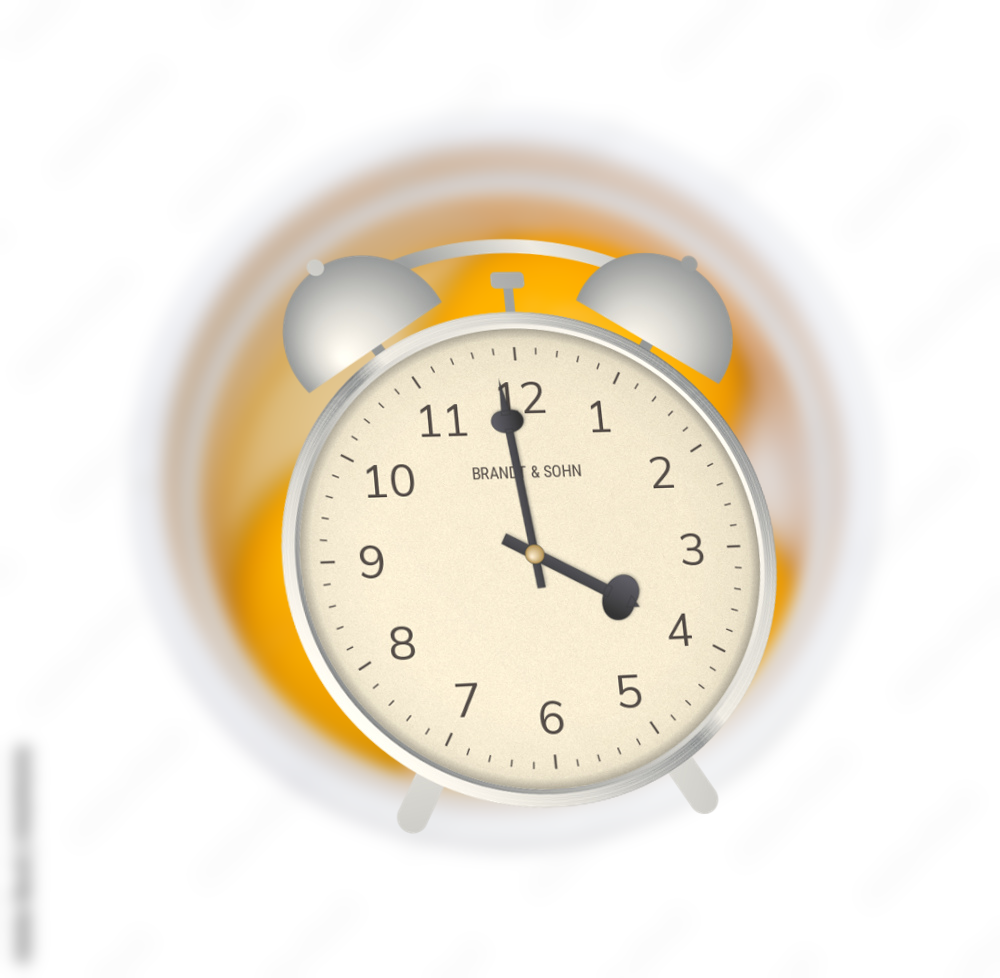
3:59
